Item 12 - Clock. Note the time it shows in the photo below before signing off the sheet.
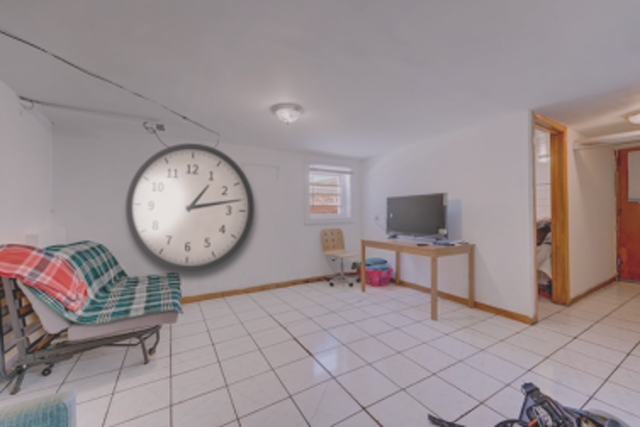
1:13
